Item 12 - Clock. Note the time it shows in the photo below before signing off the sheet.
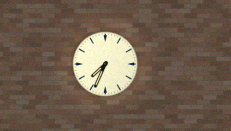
7:34
